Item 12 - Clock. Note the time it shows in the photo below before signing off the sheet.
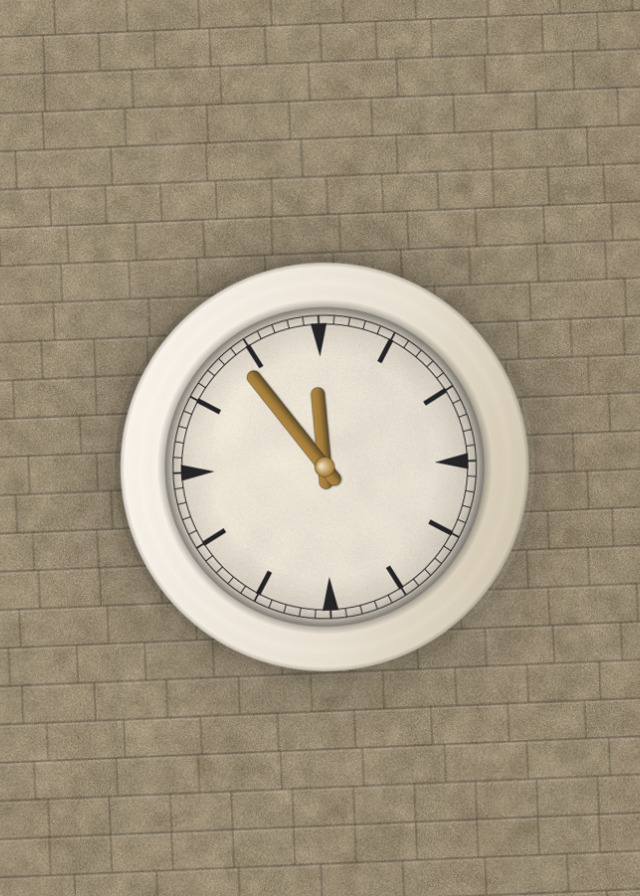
11:54
